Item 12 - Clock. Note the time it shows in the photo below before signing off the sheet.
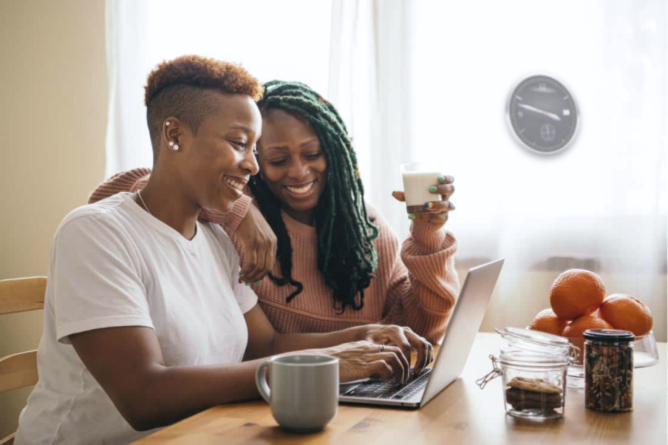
3:48
